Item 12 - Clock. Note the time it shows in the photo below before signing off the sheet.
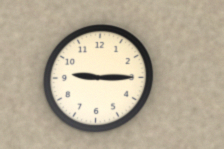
9:15
